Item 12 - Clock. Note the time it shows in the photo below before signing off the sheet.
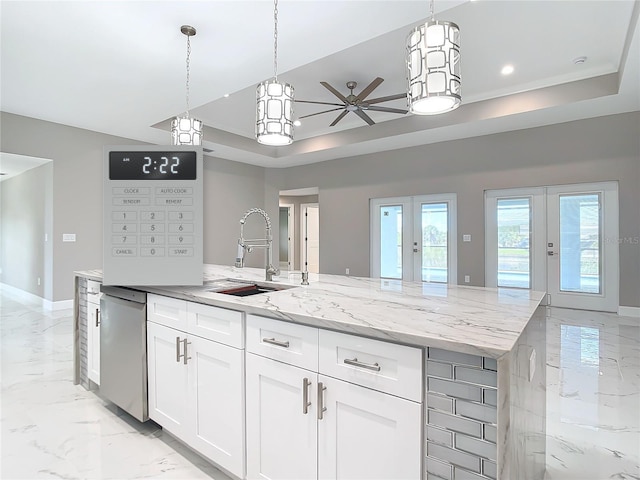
2:22
